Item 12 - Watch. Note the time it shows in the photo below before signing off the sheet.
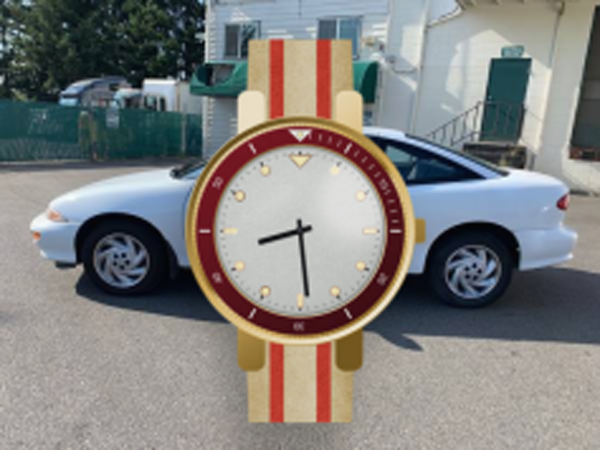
8:29
